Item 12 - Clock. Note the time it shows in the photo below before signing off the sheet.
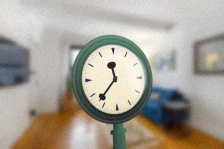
11:37
